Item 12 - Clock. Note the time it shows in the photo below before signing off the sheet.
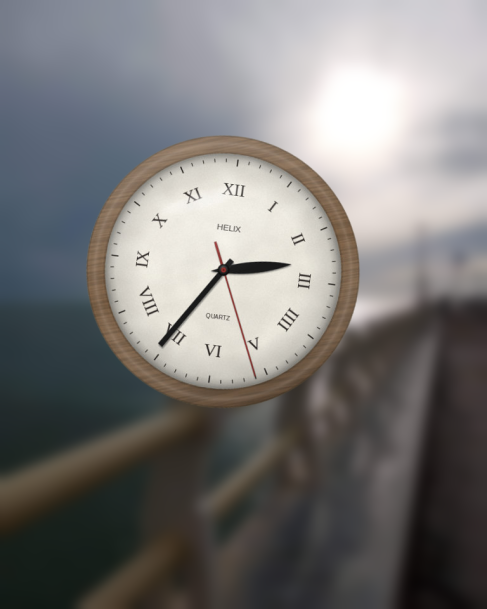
2:35:26
